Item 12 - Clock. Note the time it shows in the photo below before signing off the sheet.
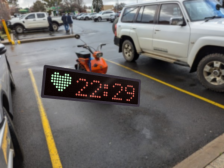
22:29
